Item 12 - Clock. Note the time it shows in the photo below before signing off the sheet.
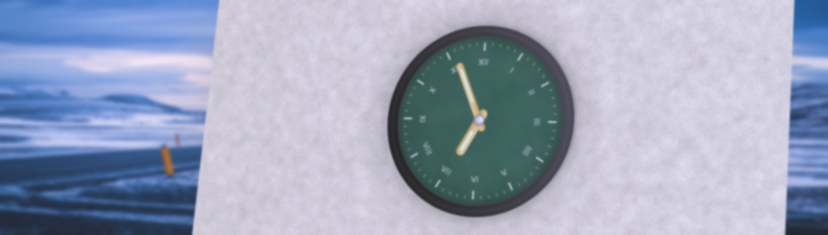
6:56
